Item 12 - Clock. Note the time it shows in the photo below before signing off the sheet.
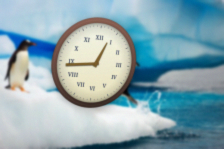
12:44
